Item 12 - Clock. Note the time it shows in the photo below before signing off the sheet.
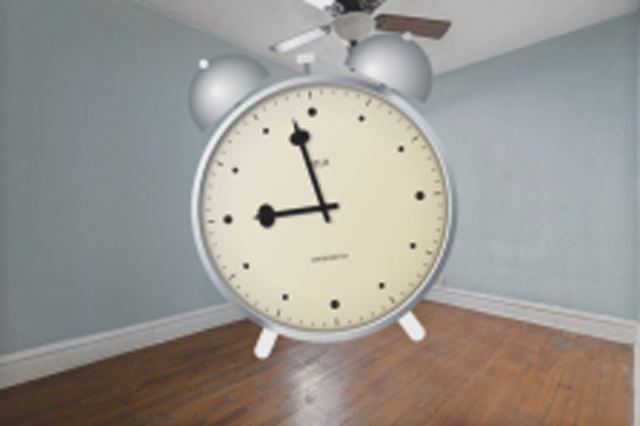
8:58
